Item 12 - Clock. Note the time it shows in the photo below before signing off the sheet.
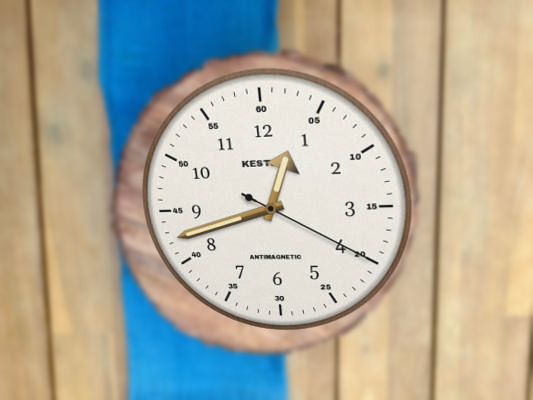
12:42:20
